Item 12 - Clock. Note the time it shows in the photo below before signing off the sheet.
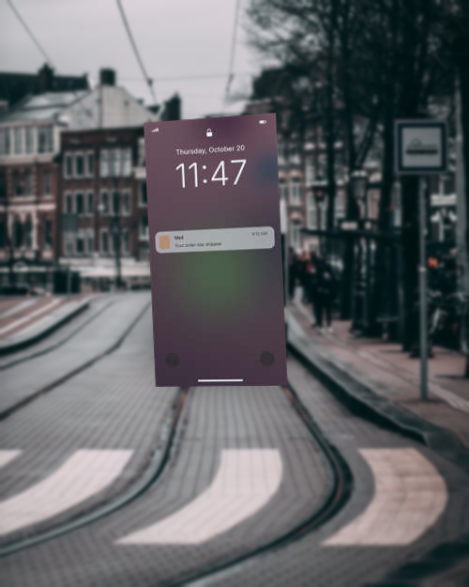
11:47
